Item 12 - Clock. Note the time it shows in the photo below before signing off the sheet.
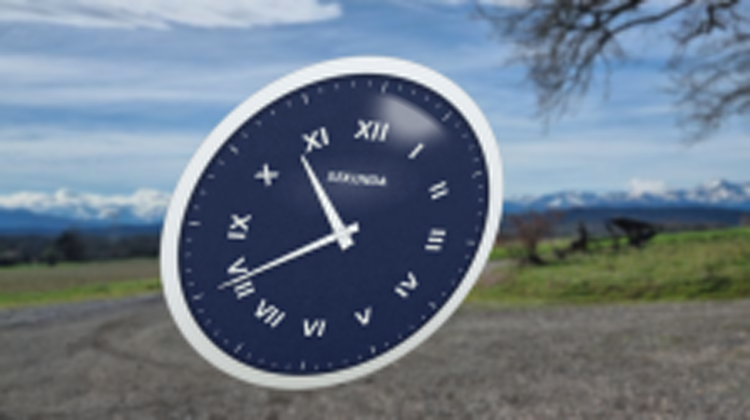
10:40
